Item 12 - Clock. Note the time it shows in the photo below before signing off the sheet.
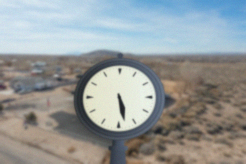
5:28
